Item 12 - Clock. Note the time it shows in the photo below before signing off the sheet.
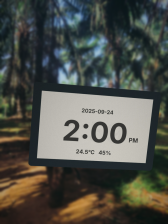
2:00
